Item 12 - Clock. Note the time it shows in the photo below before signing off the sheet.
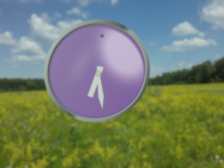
6:28
